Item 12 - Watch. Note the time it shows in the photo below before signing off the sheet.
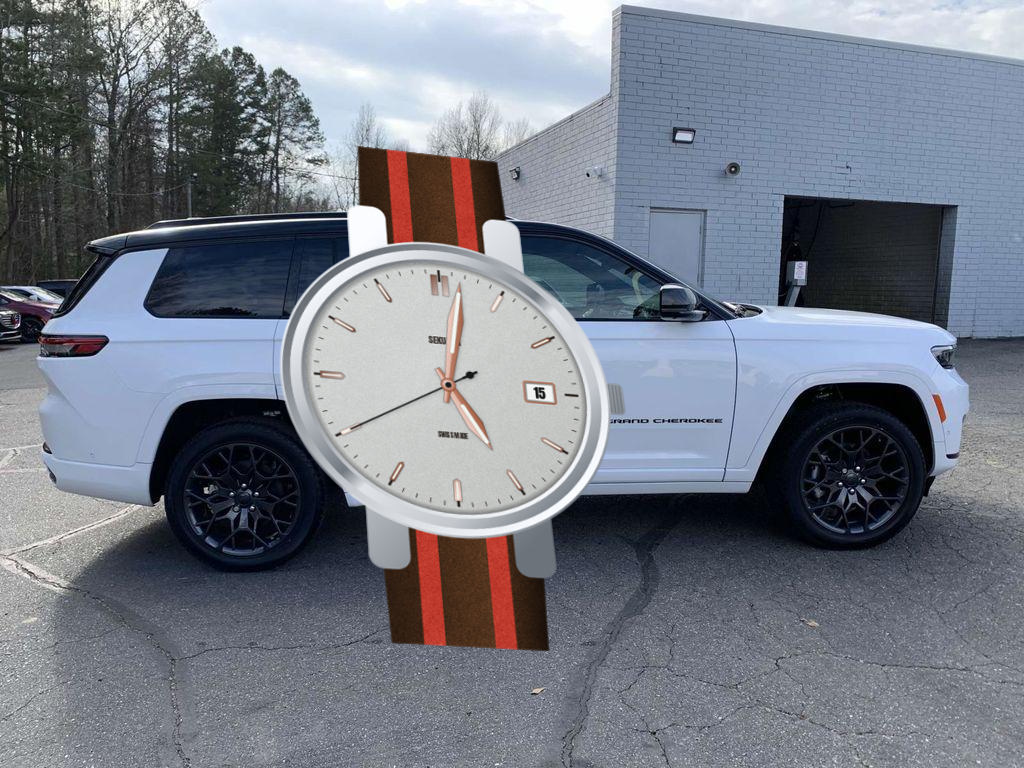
5:01:40
